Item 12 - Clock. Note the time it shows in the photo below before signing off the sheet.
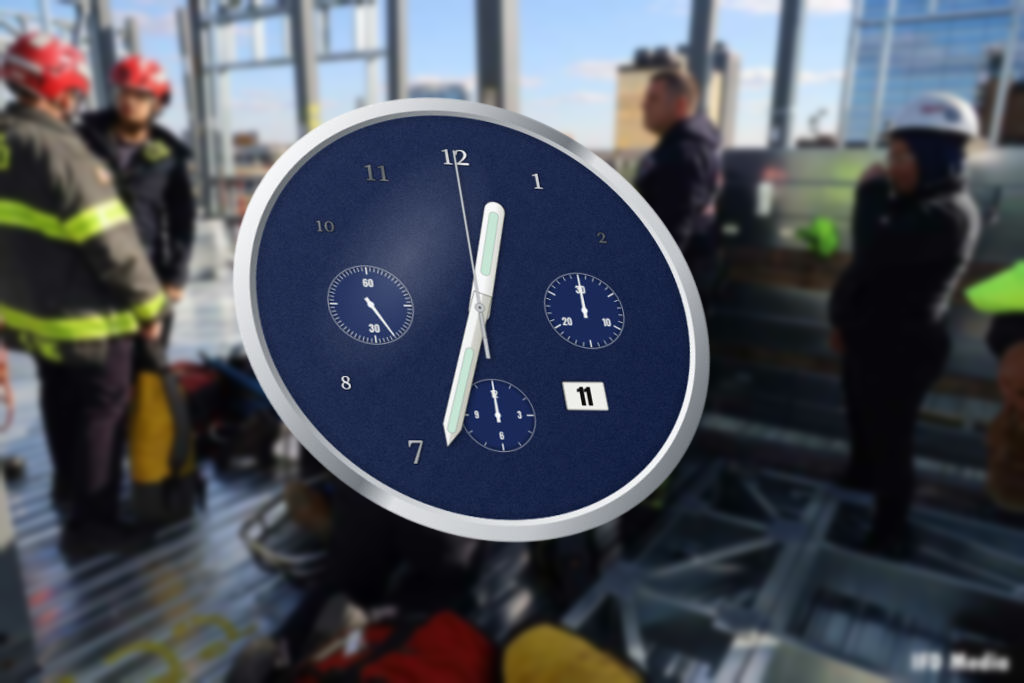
12:33:25
